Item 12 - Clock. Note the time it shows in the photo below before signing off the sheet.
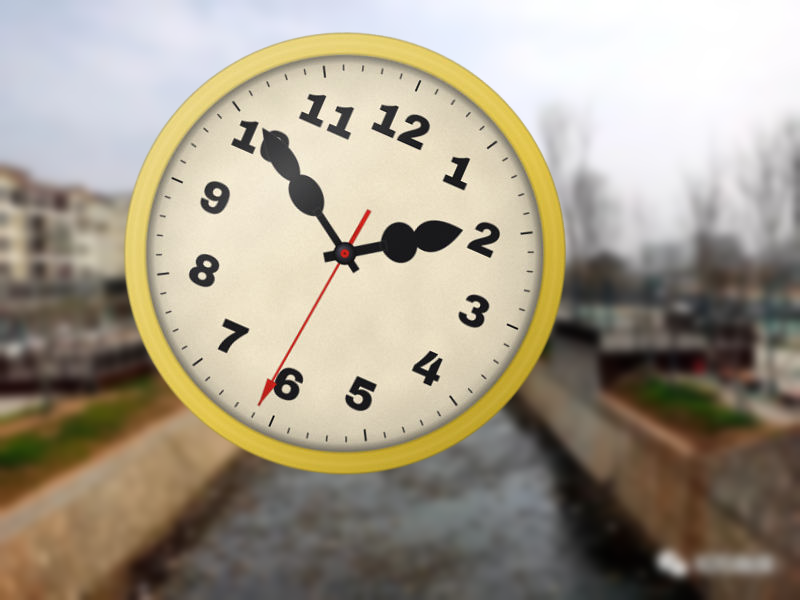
1:50:31
